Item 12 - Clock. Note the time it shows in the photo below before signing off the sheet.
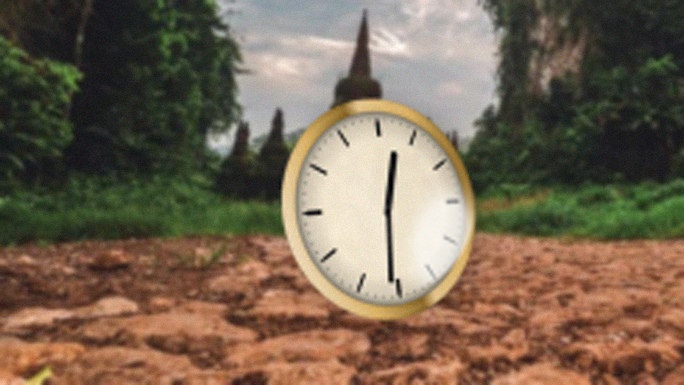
12:31
